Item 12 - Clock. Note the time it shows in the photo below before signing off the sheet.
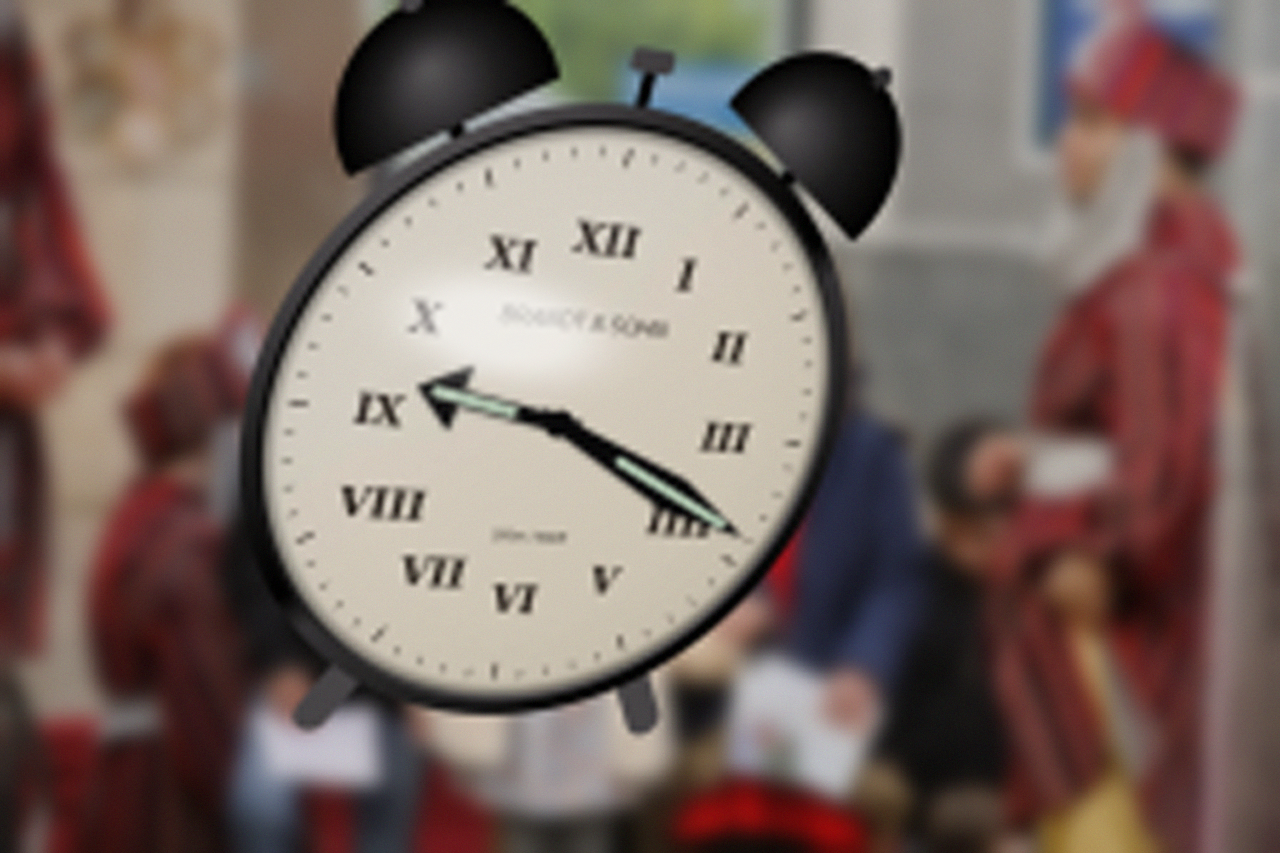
9:19
